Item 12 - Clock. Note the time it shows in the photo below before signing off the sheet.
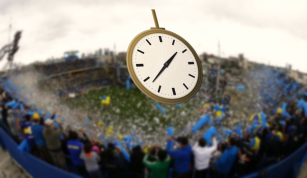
1:38
